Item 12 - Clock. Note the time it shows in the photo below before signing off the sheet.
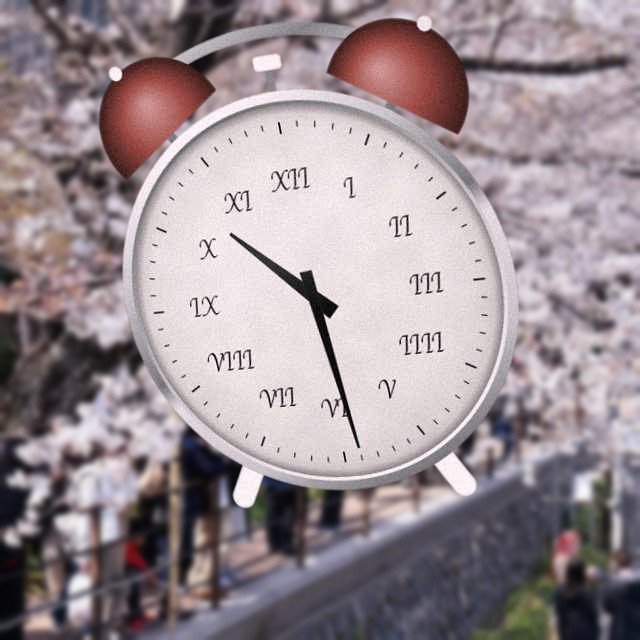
10:29
